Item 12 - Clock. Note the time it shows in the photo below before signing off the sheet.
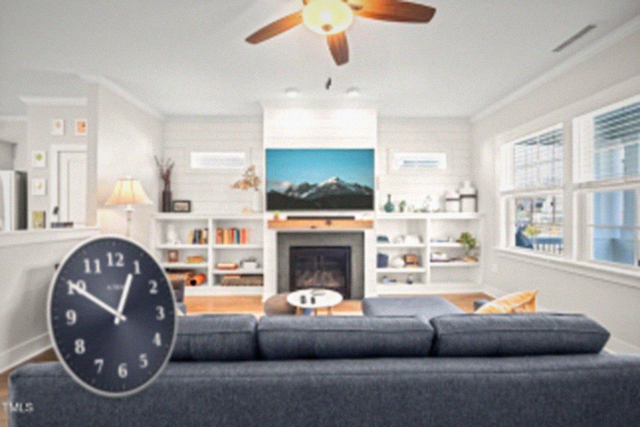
12:50
